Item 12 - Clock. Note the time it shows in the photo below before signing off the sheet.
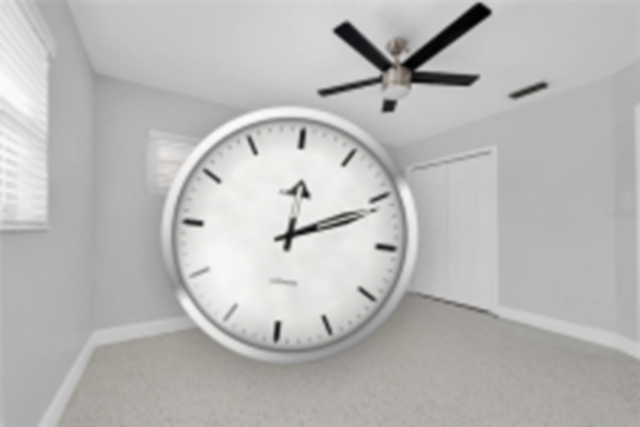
12:11
